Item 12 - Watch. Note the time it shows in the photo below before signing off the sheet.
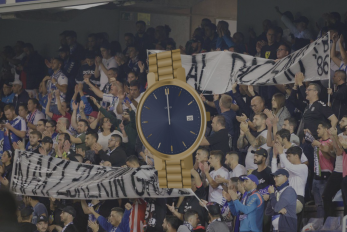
12:00
